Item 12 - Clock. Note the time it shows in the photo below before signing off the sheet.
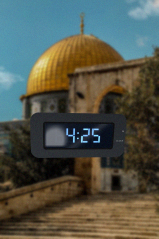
4:25
